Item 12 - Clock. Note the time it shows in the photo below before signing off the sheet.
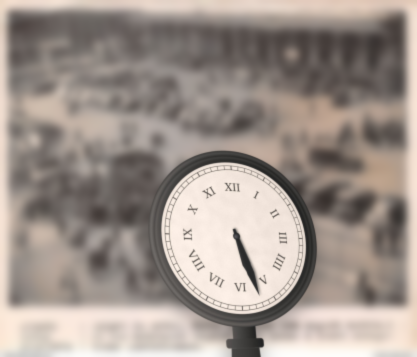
5:27
